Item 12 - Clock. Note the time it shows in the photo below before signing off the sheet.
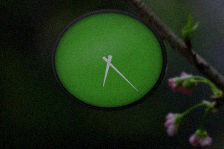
6:23
